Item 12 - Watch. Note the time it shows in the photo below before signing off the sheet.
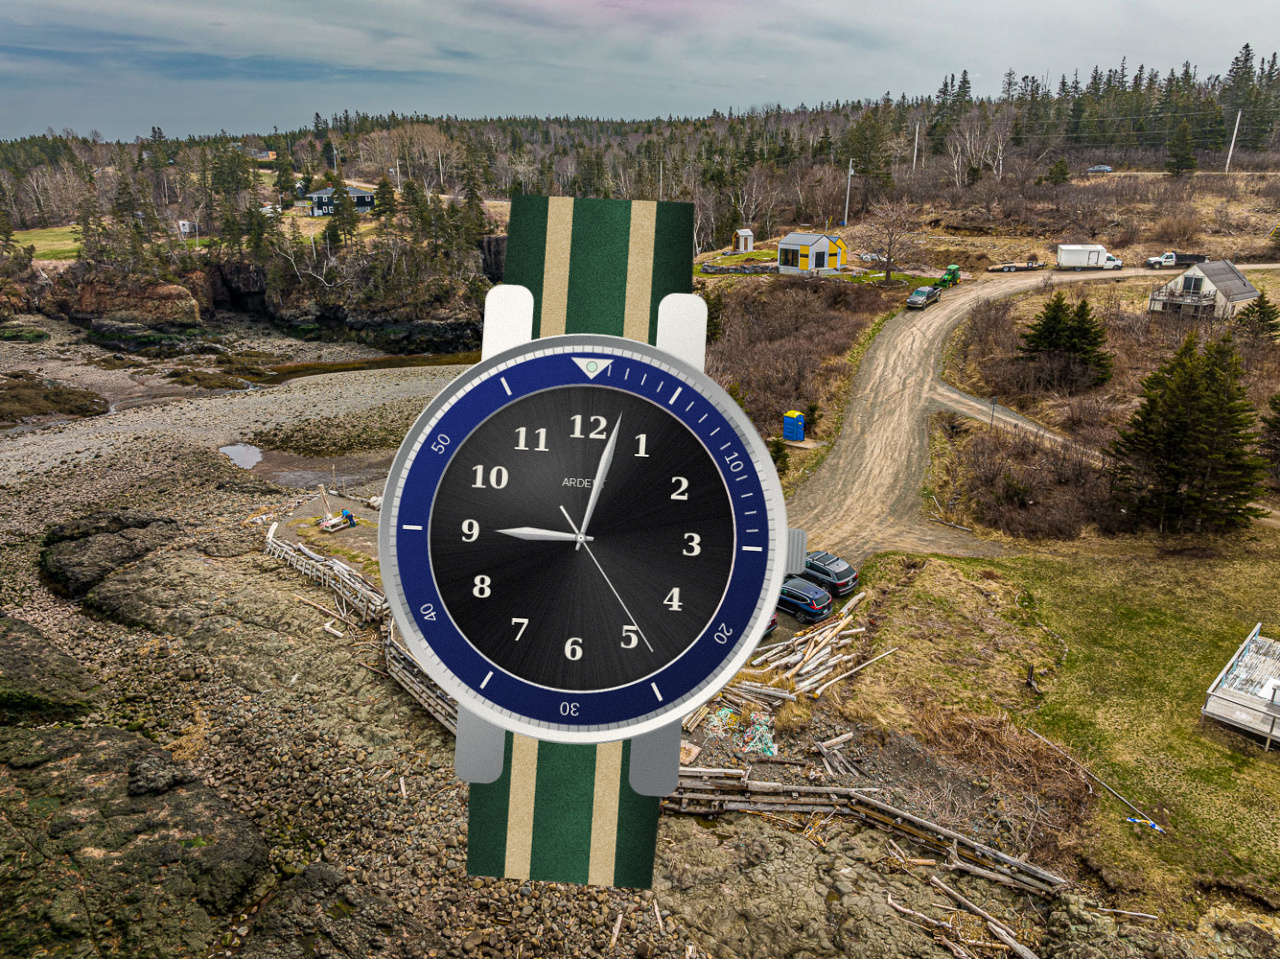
9:02:24
